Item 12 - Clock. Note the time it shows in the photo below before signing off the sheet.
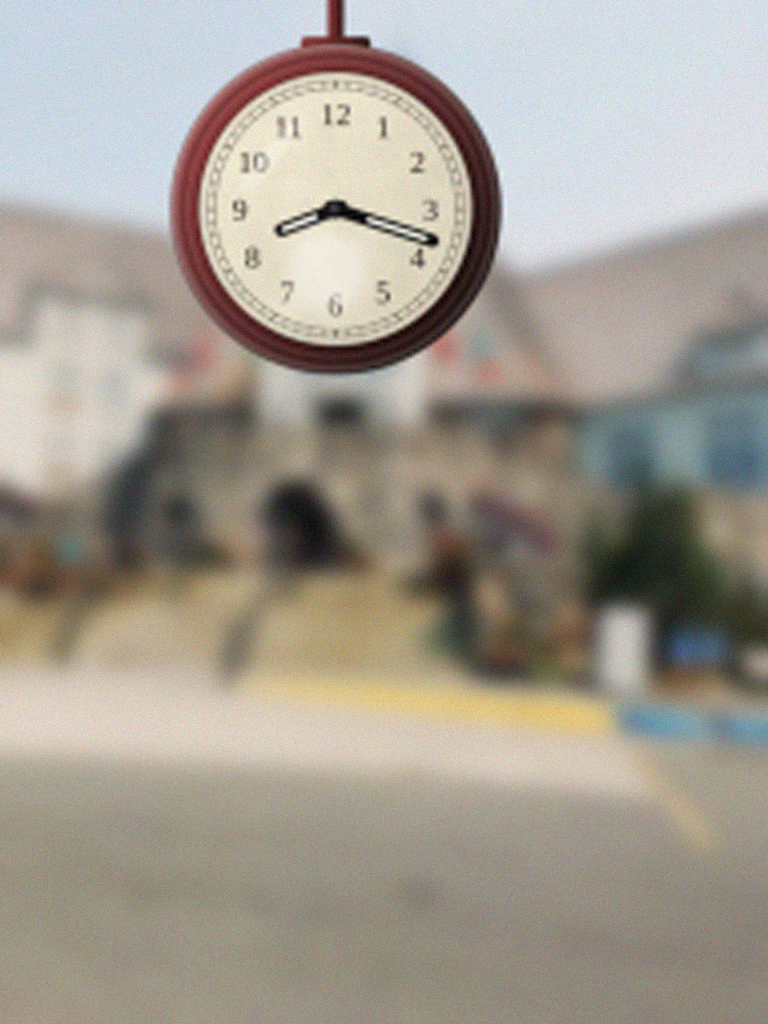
8:18
